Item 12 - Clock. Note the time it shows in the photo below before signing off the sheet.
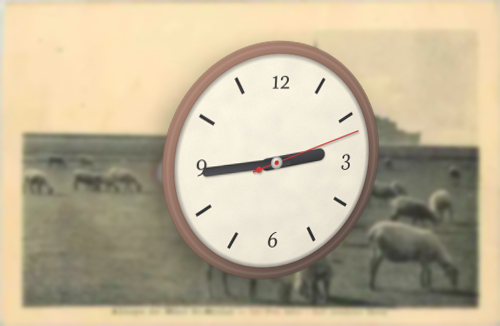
2:44:12
